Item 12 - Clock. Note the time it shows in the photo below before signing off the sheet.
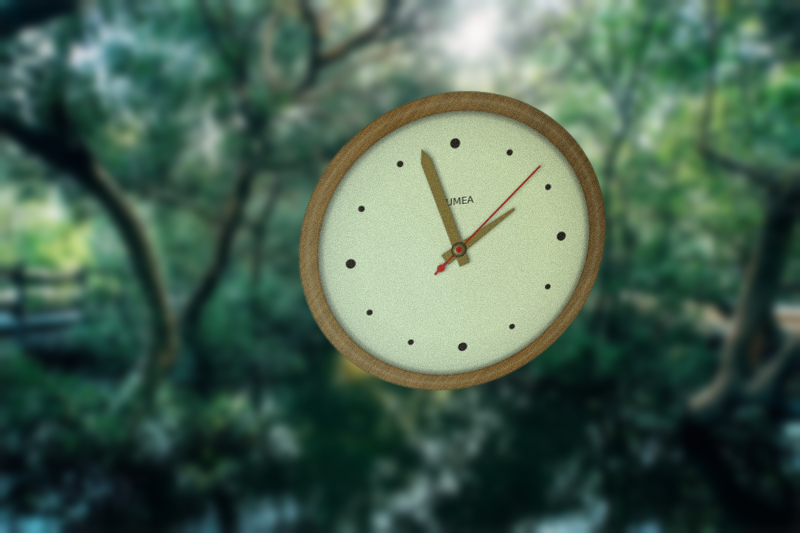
1:57:08
